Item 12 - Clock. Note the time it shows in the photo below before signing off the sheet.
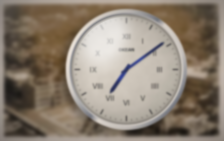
7:09
